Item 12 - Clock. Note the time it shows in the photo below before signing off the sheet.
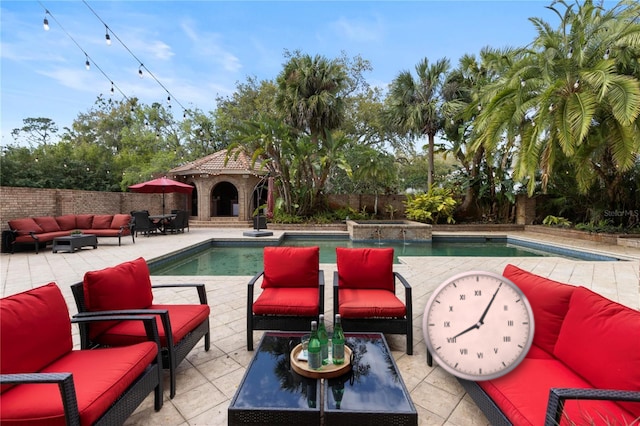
8:05
